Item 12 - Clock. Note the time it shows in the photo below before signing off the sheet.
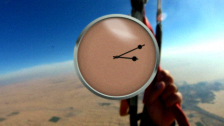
3:11
